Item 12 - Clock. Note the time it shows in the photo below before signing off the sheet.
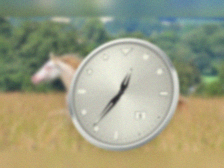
12:36
